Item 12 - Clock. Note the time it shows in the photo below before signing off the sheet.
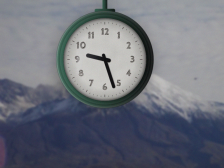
9:27
